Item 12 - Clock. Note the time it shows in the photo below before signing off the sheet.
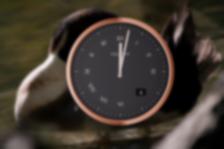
12:02
